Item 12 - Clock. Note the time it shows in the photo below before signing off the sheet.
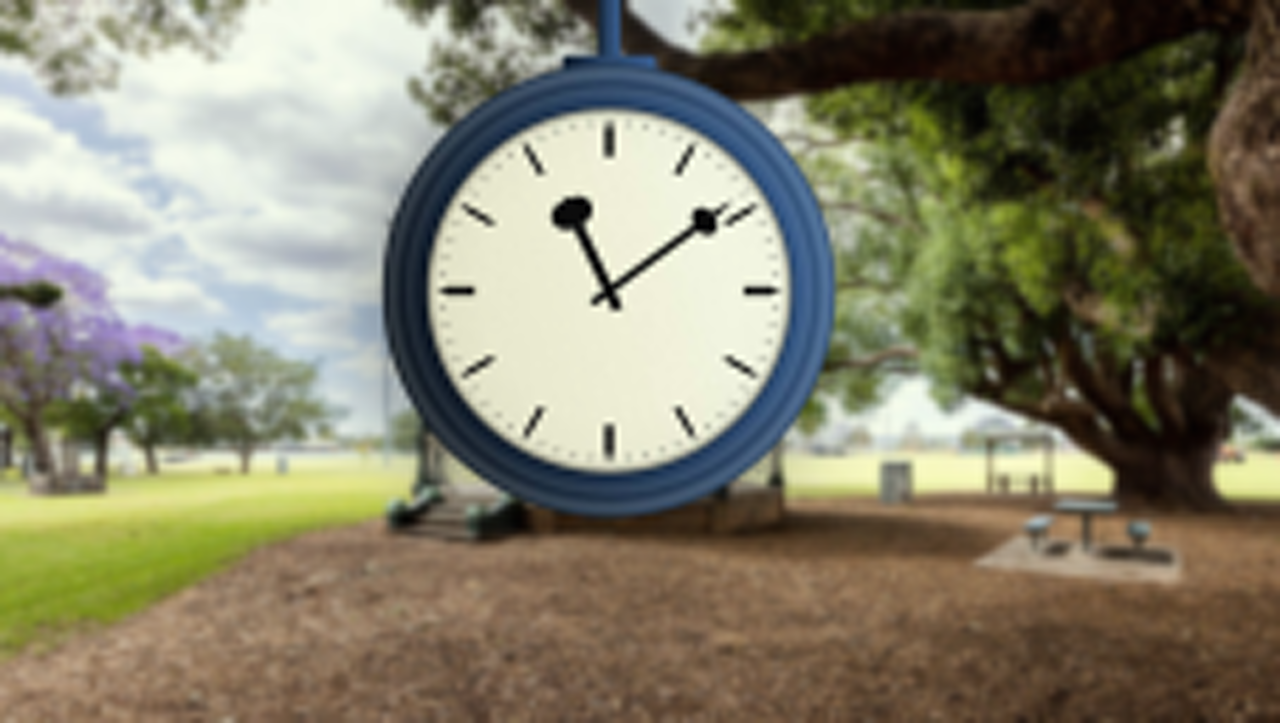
11:09
